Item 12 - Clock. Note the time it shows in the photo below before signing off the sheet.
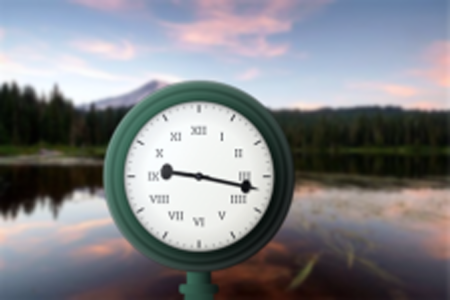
9:17
